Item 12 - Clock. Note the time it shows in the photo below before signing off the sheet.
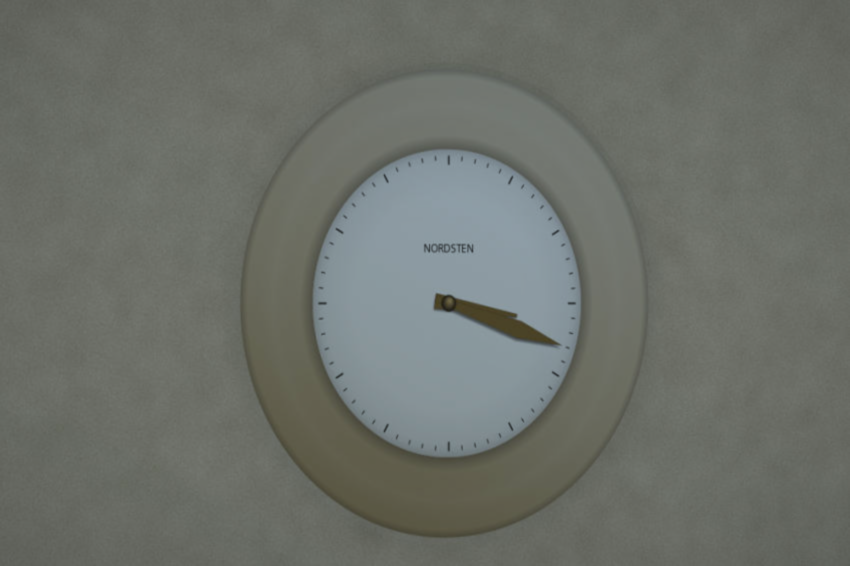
3:18
